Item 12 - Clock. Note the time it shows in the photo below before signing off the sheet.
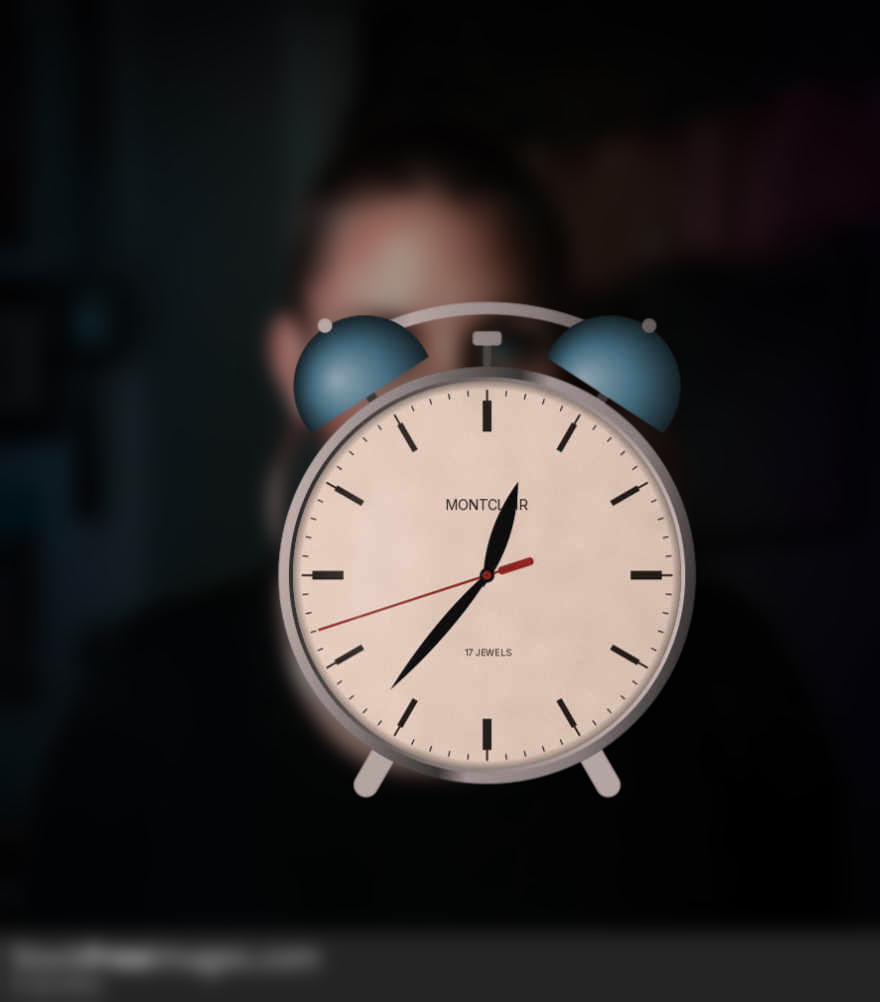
12:36:42
